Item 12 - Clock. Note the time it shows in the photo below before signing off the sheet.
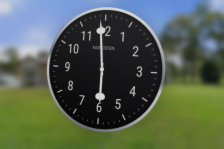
5:59
